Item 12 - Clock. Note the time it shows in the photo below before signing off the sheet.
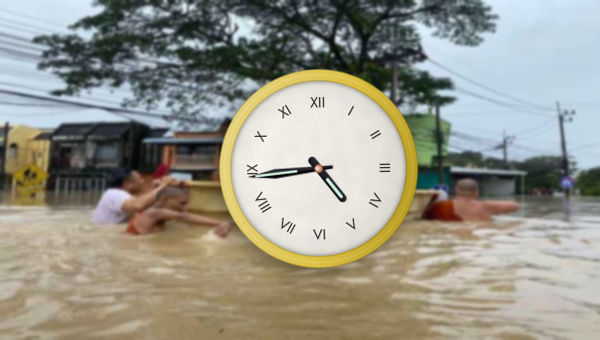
4:44
